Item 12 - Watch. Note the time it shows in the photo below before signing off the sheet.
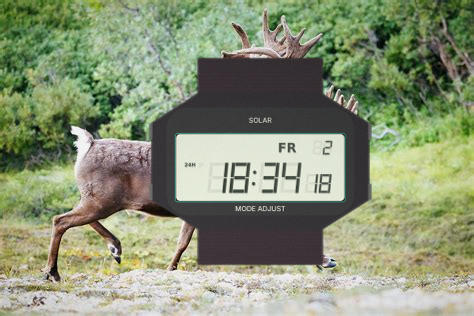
18:34:18
